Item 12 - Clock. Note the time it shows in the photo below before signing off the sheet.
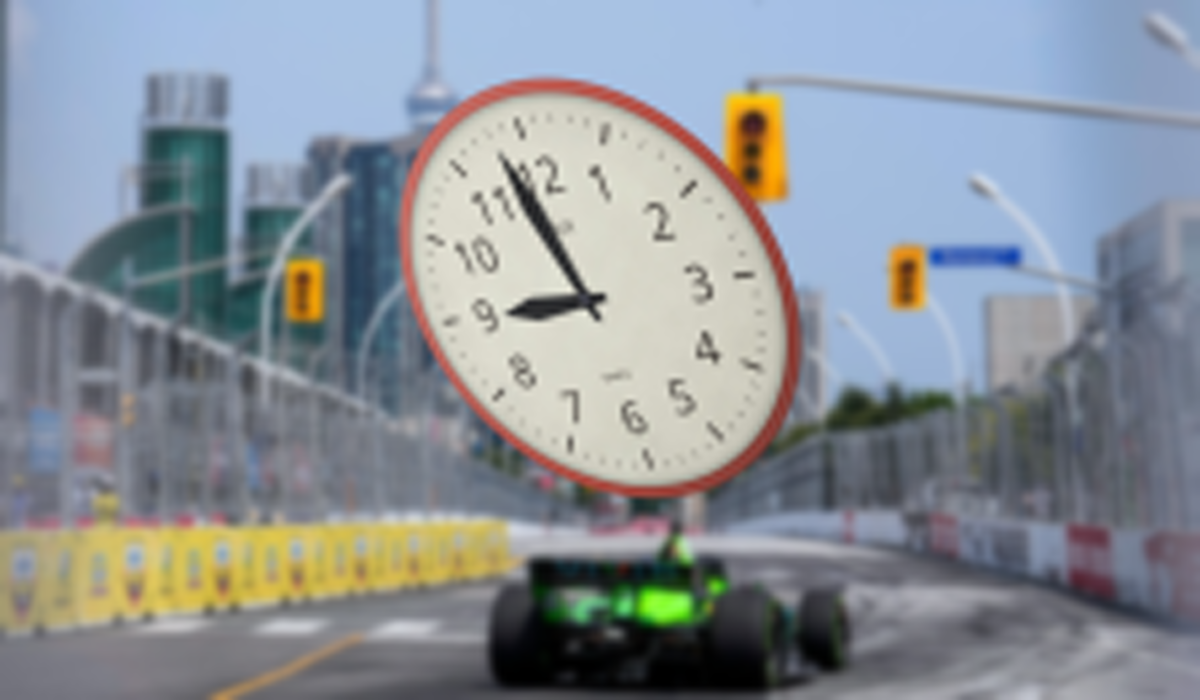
8:58
